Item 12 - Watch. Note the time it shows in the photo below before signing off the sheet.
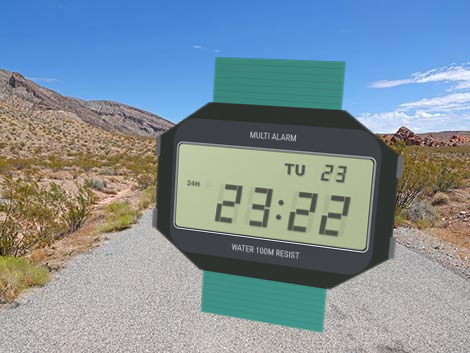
23:22
